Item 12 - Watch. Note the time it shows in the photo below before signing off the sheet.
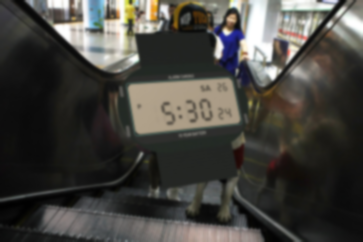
5:30
